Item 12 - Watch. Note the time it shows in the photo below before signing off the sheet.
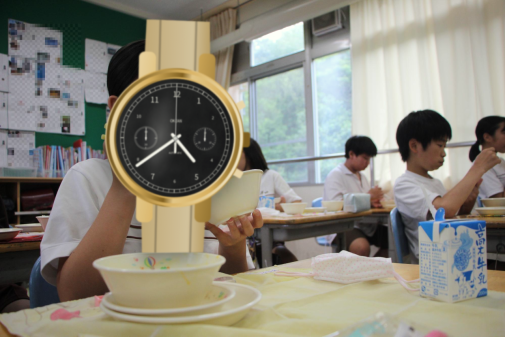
4:39
